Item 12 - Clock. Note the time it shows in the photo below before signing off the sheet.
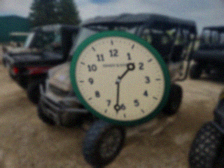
1:32
